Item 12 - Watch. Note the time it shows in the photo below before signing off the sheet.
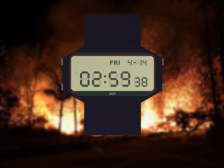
2:59:38
